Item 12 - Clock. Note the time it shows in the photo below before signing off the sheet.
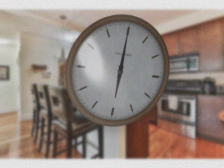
6:00
